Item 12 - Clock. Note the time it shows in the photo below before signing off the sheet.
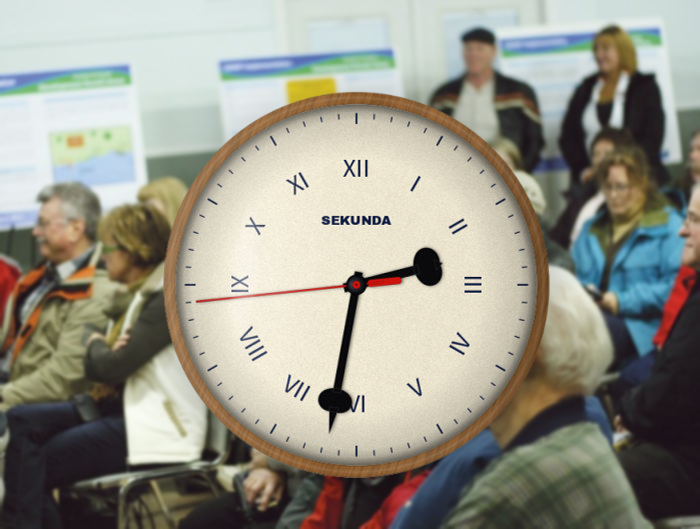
2:31:44
